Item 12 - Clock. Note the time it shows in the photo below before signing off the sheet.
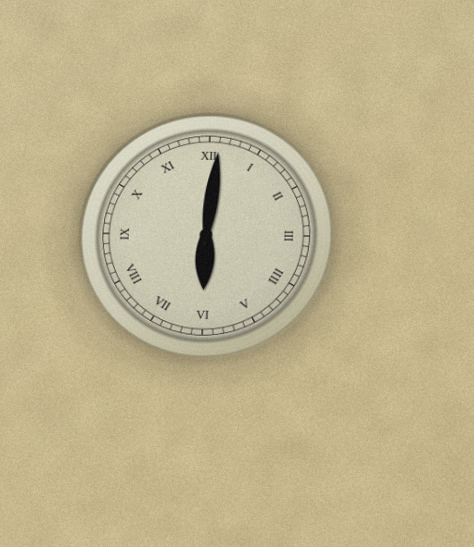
6:01
